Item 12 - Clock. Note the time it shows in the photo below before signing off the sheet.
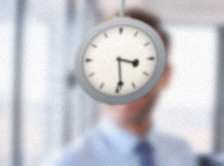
3:29
